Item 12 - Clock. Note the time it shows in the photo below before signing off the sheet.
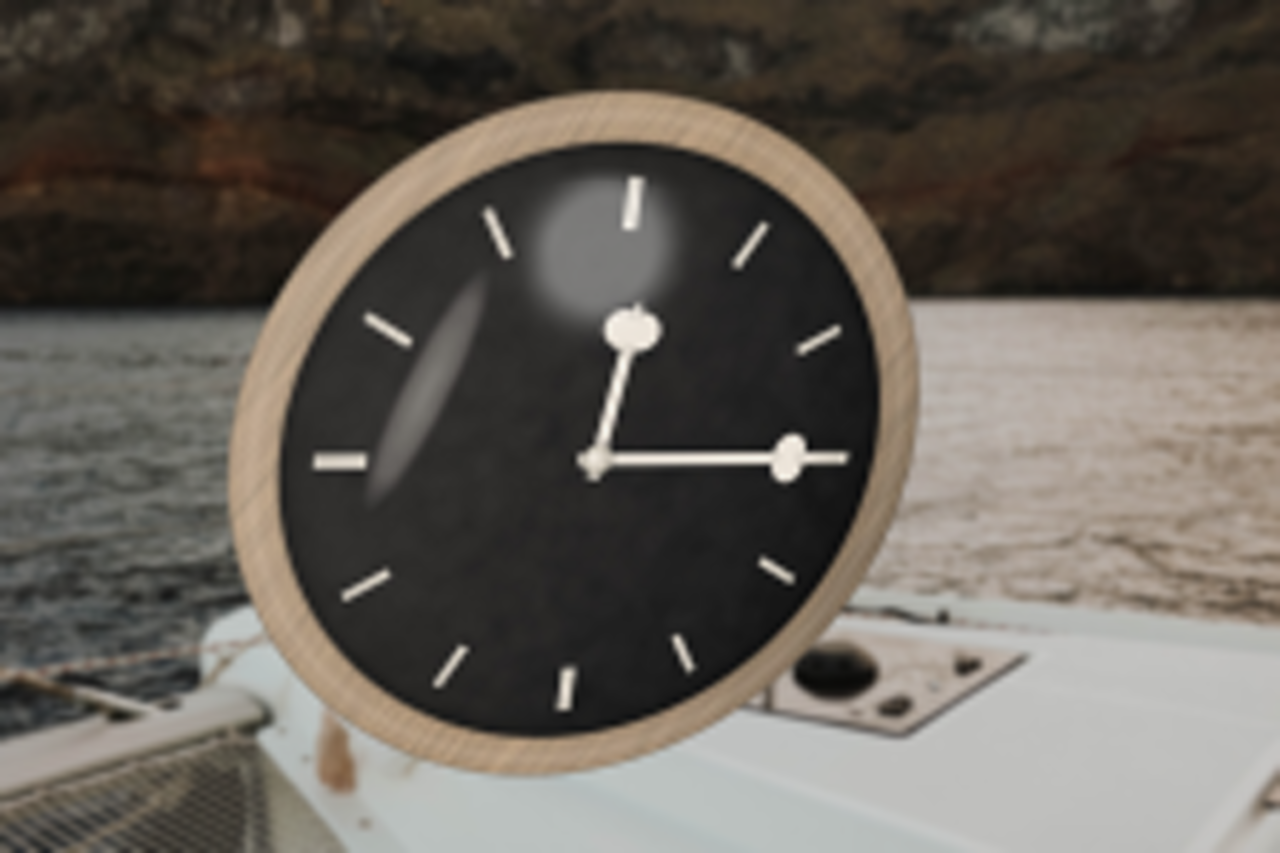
12:15
